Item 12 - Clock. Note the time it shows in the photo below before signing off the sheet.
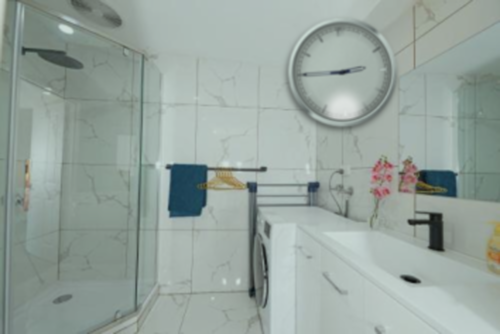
2:45
